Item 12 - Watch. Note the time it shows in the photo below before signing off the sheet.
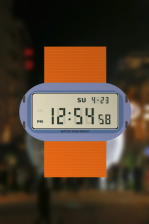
12:54:58
